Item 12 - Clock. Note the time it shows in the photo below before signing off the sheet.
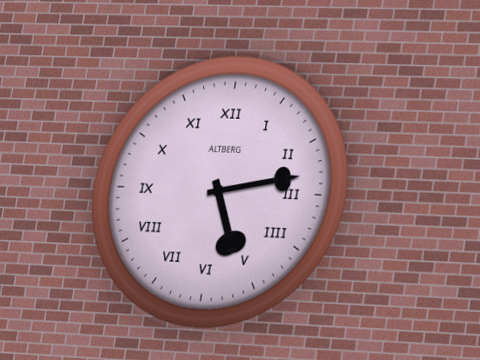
5:13
